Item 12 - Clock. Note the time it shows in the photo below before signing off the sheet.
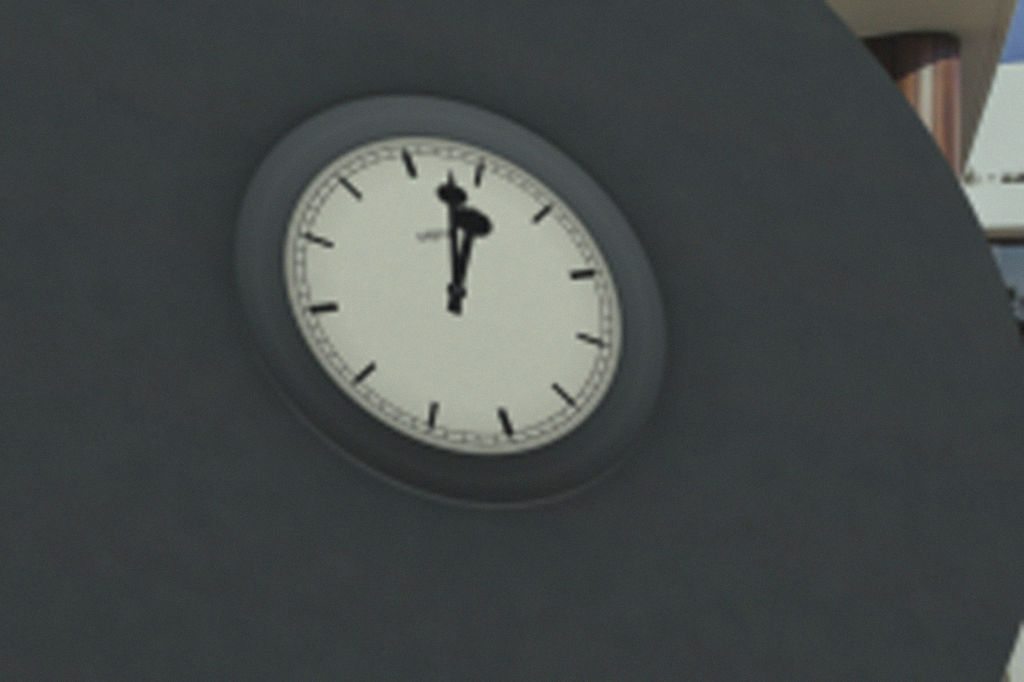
1:03
